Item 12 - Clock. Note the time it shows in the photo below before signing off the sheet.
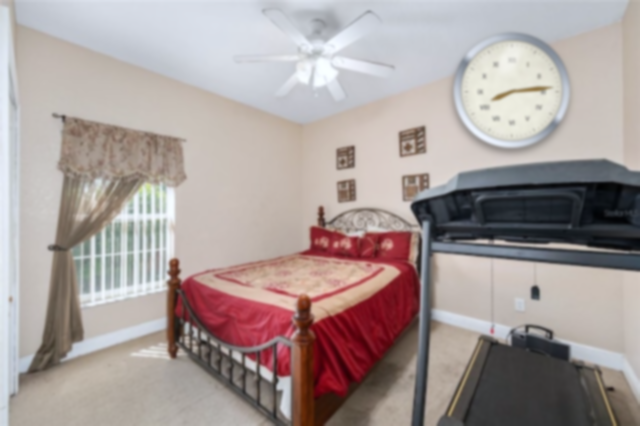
8:14
